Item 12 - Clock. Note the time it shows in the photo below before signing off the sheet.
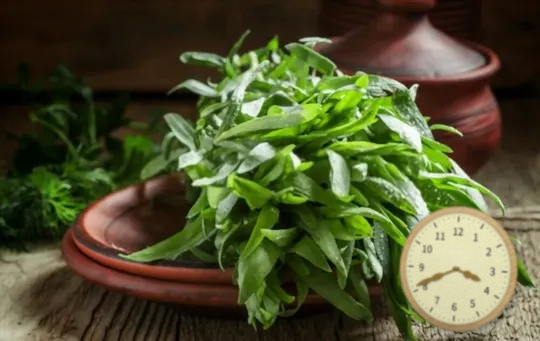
3:41
